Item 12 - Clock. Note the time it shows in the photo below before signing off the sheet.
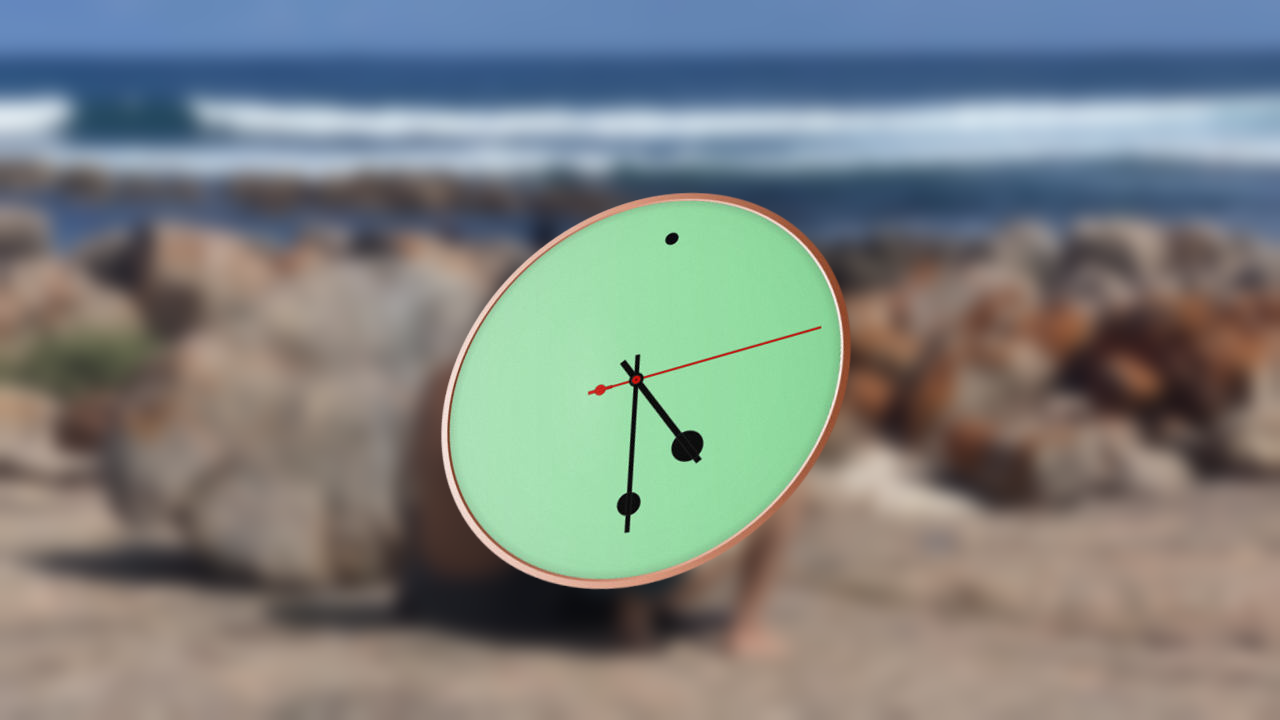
4:28:12
